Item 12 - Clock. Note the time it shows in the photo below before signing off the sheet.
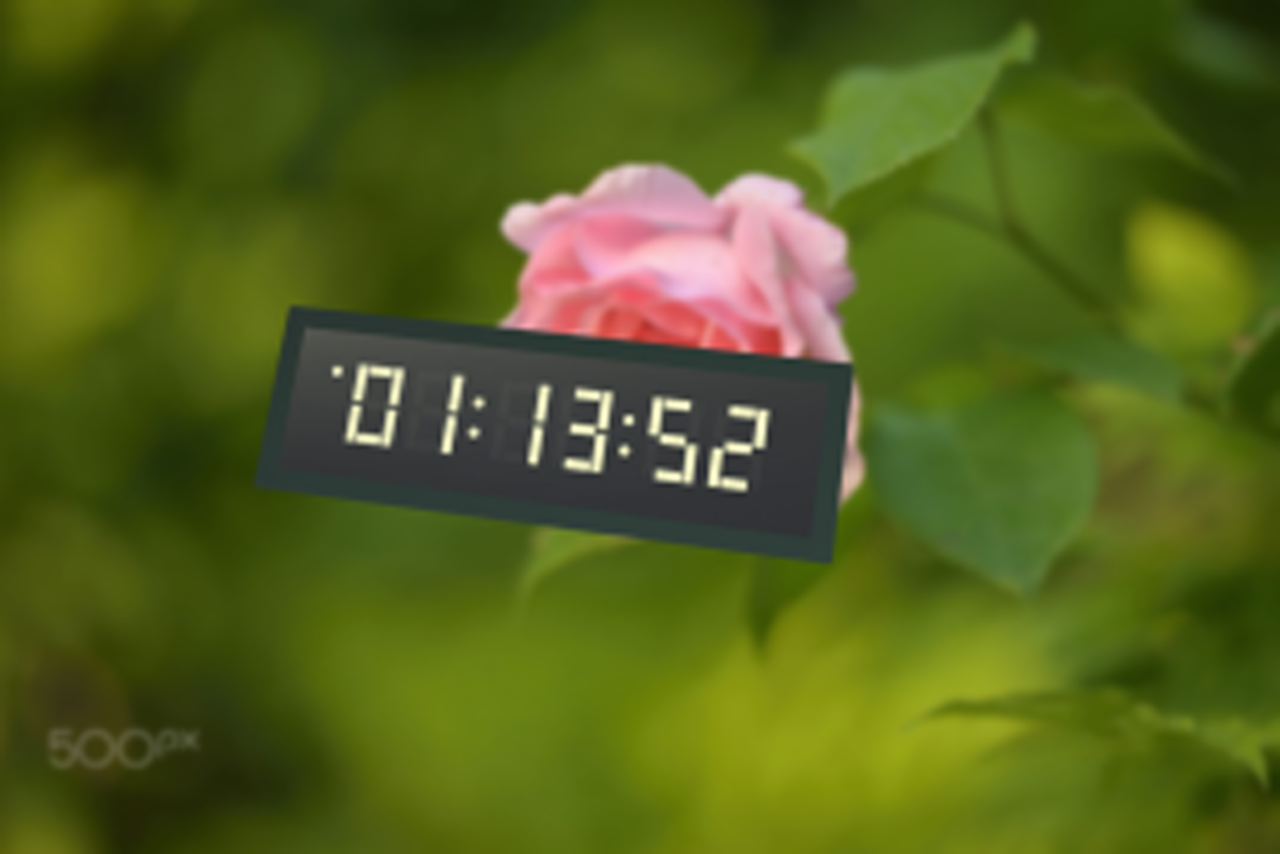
1:13:52
